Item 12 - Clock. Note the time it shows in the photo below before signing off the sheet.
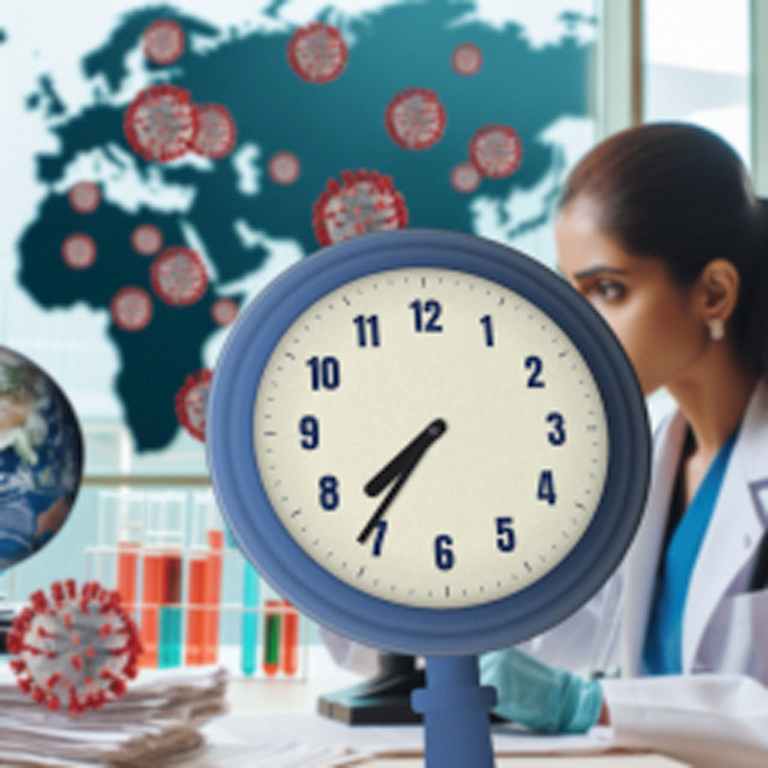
7:36
